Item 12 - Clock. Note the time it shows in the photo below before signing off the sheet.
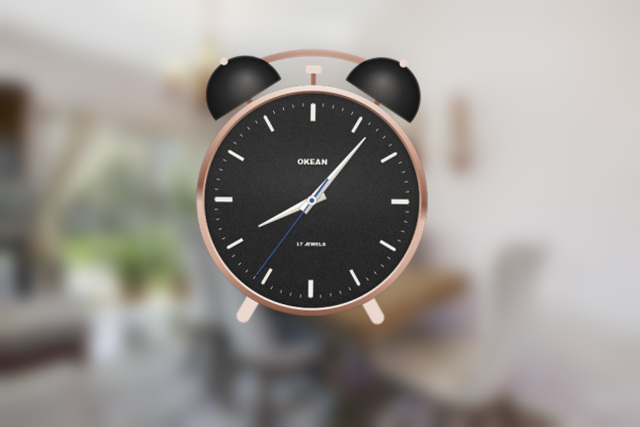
8:06:36
